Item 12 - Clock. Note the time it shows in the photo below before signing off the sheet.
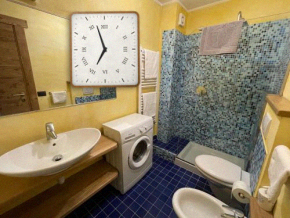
6:57
